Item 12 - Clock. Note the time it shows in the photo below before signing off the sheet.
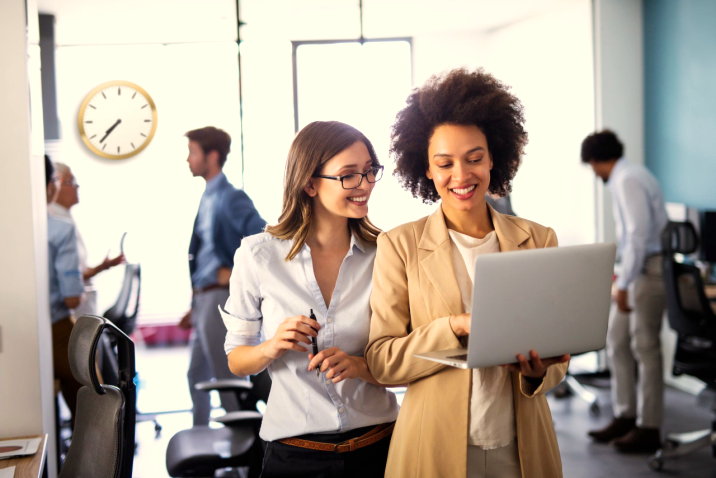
7:37
